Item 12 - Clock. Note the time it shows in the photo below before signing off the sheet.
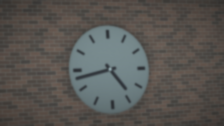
4:43
